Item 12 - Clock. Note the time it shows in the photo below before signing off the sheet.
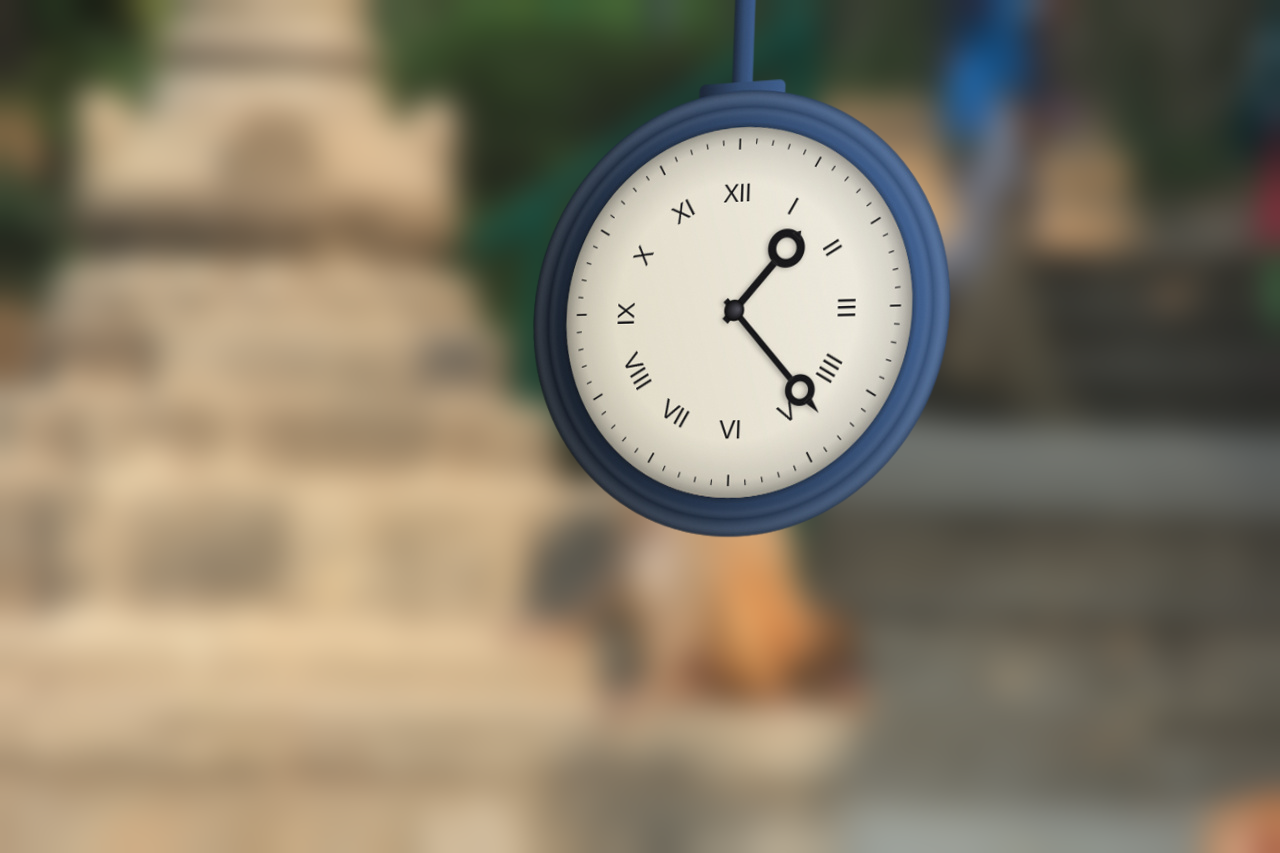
1:23
